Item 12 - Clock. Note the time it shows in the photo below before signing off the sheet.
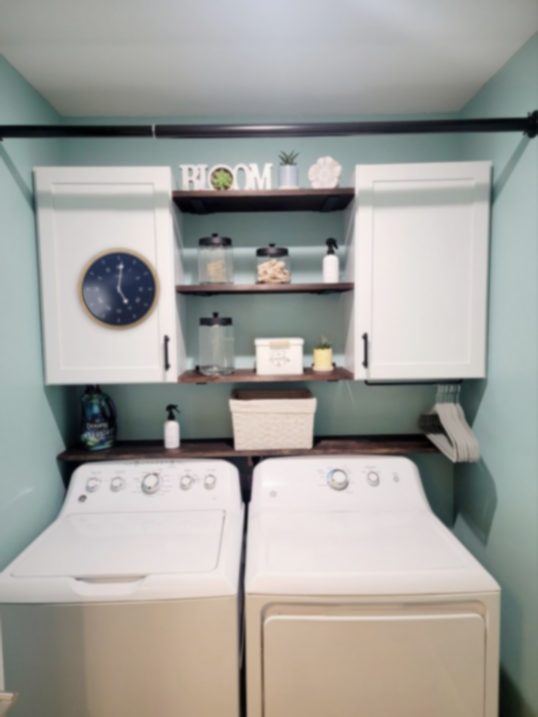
5:01
